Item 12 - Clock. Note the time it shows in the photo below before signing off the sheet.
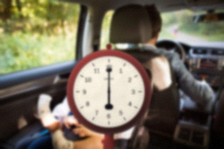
6:00
